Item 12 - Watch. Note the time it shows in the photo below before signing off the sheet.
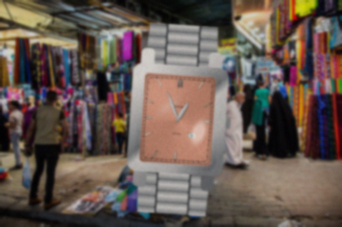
12:56
